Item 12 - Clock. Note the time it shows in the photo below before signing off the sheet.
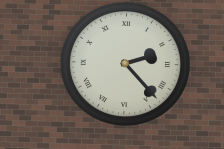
2:23
